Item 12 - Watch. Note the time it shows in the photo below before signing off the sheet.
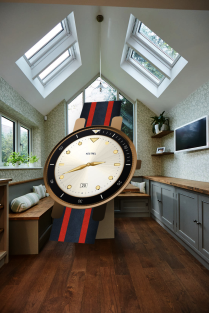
2:41
